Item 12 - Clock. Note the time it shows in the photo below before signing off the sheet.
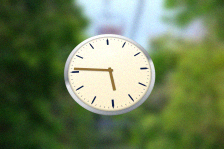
5:46
